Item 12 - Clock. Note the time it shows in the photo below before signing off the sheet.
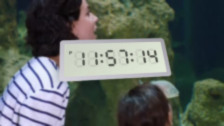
11:57:14
